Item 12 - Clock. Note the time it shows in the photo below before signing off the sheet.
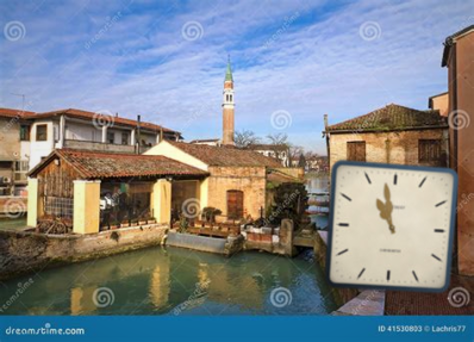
10:58
